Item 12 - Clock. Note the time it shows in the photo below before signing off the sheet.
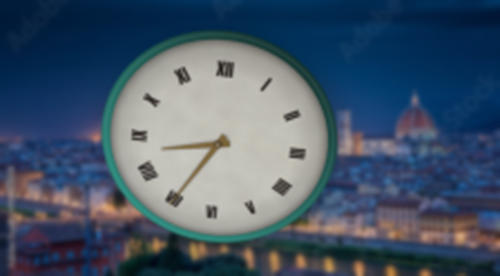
8:35
